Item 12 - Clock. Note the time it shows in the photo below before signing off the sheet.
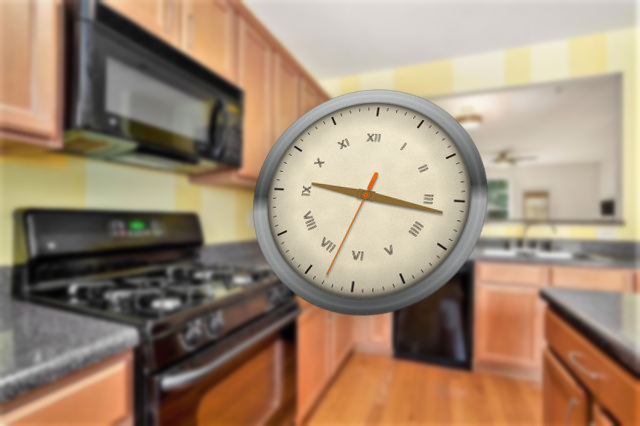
9:16:33
